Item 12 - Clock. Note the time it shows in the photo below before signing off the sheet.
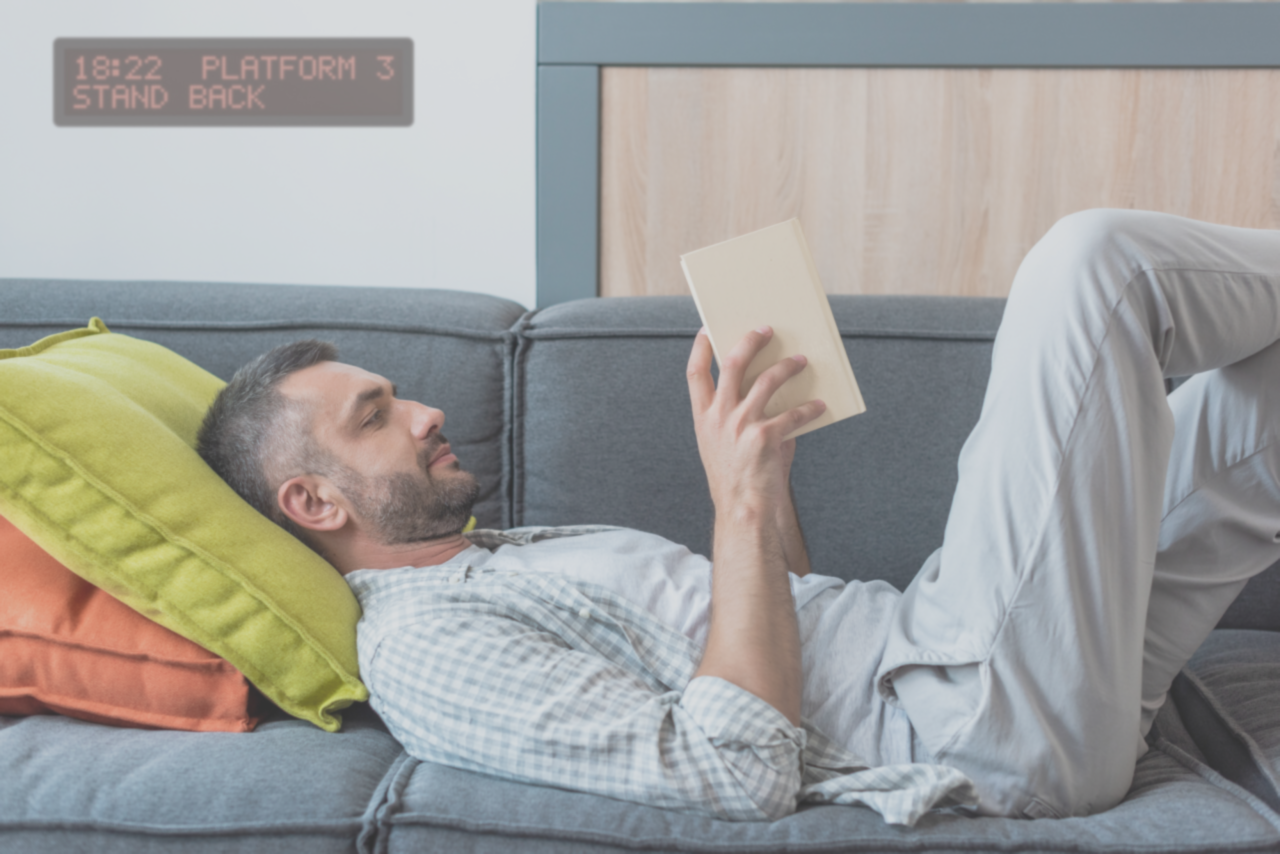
18:22
